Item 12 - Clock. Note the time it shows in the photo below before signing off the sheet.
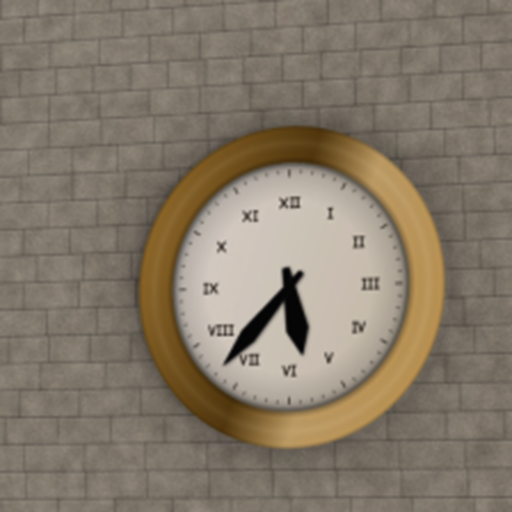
5:37
